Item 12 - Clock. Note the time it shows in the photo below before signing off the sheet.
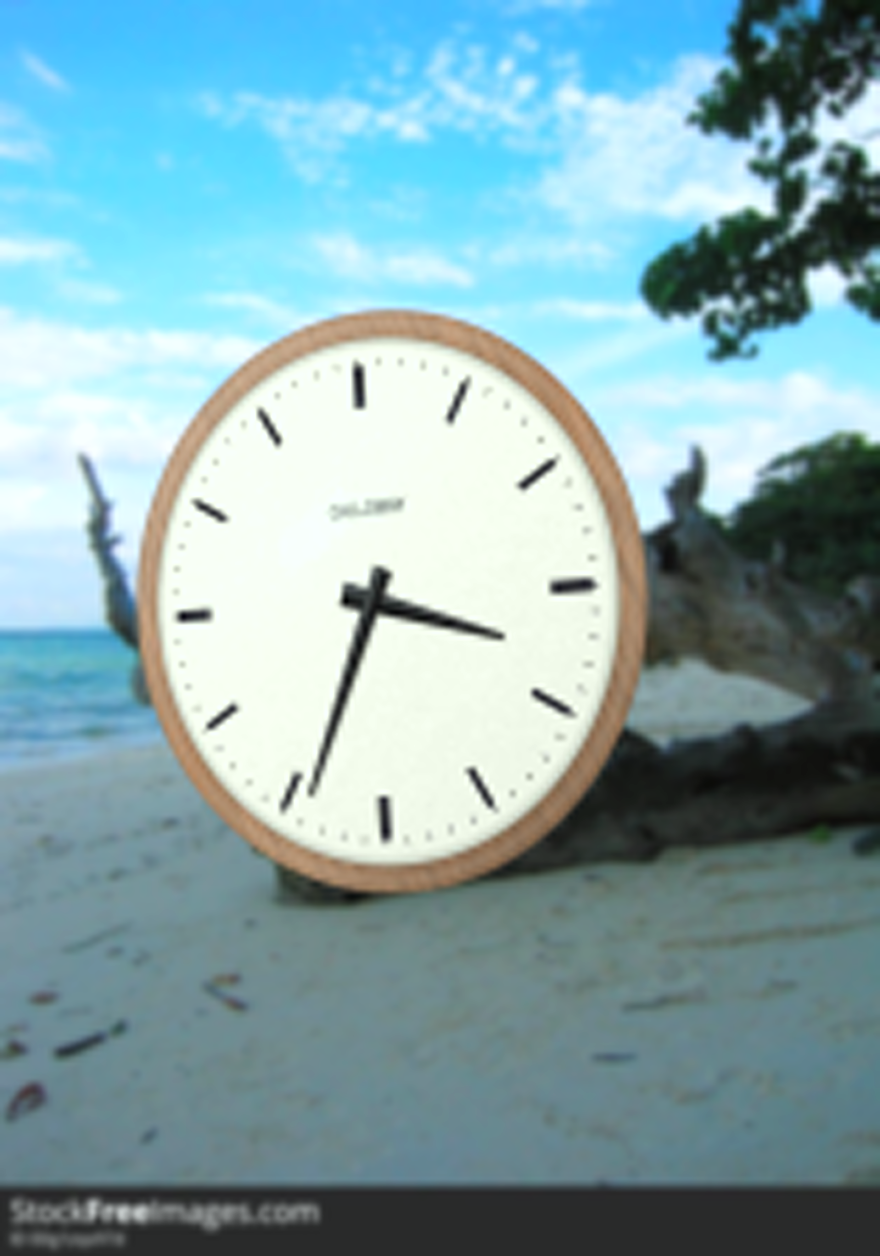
3:34
